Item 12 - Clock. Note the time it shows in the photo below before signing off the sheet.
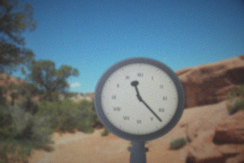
11:23
